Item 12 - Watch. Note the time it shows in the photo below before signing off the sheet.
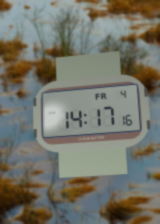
14:17:16
